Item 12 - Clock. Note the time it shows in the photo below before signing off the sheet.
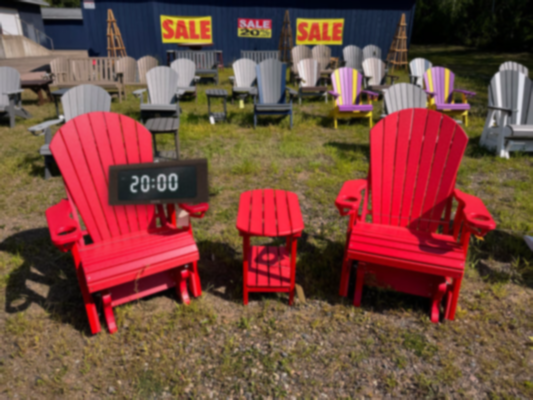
20:00
